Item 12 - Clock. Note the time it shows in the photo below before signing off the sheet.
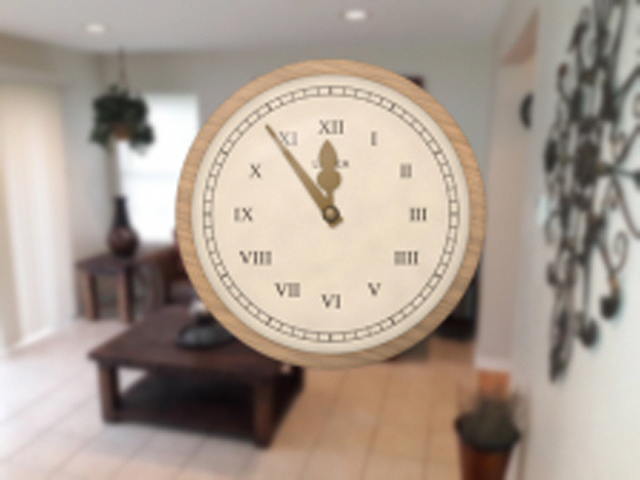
11:54
